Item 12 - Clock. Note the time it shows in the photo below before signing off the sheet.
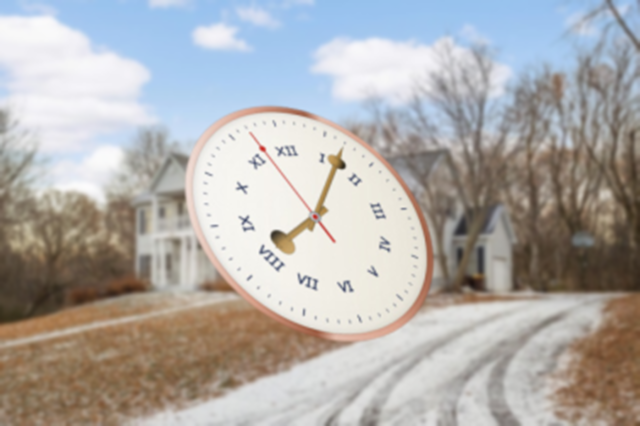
8:06:57
